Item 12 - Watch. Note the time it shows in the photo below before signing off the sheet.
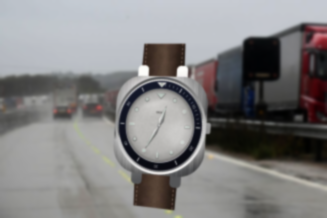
12:35
